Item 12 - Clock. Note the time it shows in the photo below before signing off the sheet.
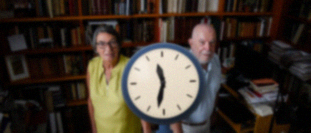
11:32
